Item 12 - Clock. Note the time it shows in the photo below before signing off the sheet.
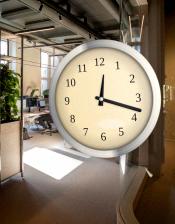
12:18
